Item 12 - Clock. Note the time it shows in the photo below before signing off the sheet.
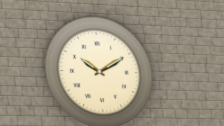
10:10
